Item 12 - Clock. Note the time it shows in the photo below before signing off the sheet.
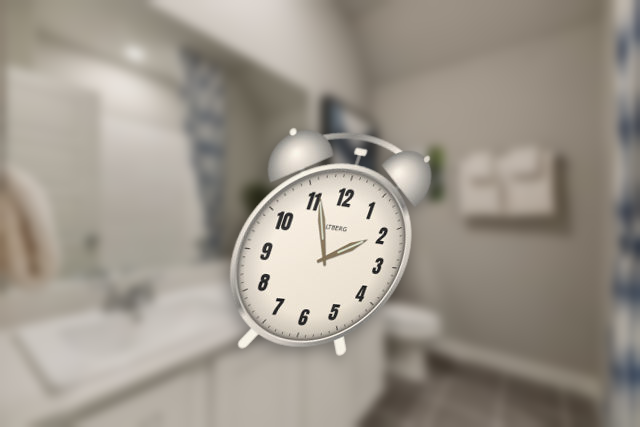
1:56
